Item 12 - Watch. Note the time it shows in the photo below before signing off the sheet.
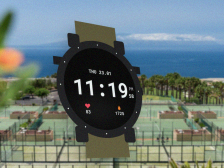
11:19
